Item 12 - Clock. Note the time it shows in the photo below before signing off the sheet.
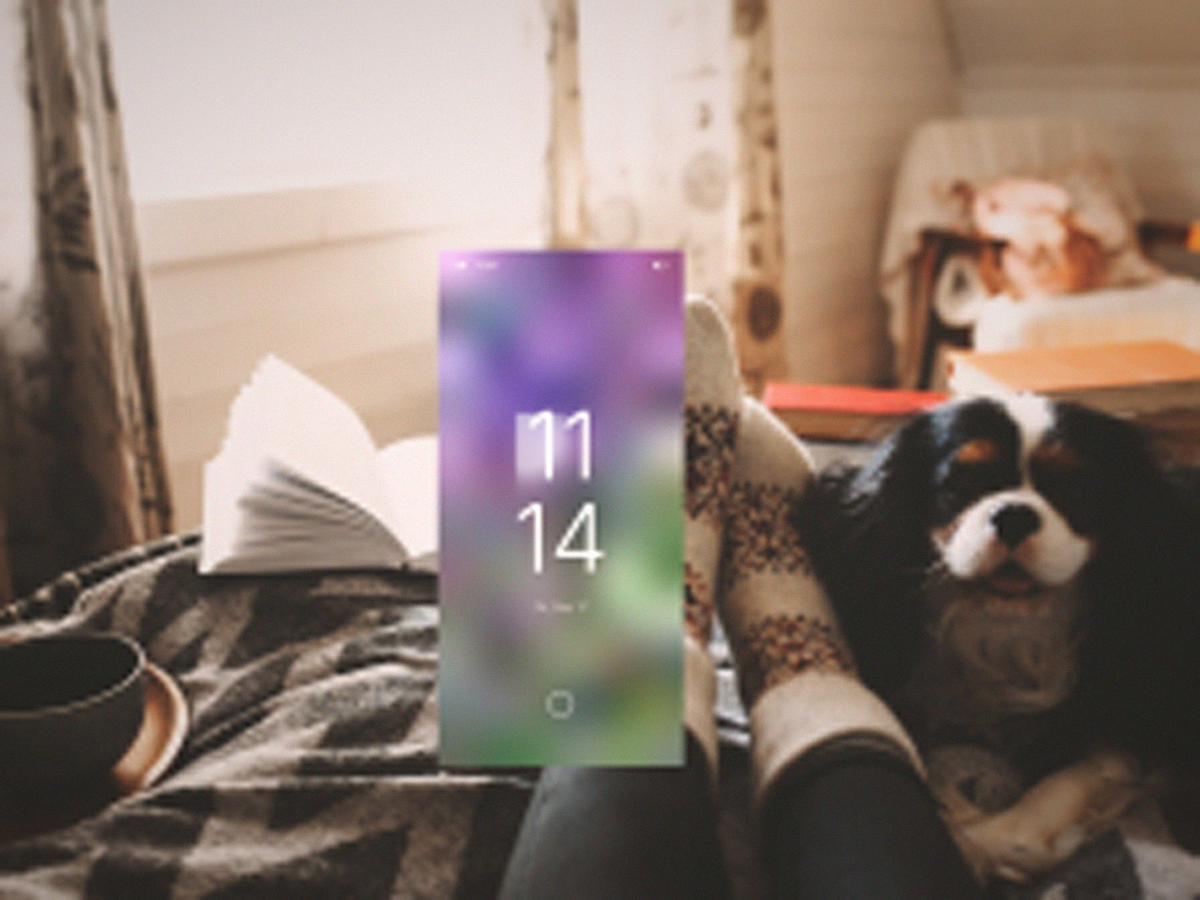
11:14
